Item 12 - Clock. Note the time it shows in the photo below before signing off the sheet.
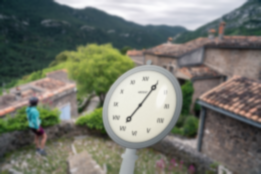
7:05
